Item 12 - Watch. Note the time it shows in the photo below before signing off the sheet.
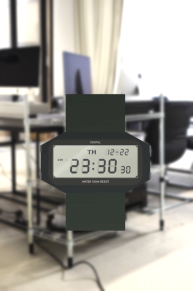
23:30:30
